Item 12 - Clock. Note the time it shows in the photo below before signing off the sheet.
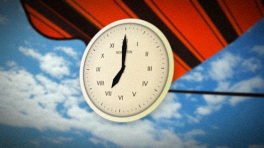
7:00
